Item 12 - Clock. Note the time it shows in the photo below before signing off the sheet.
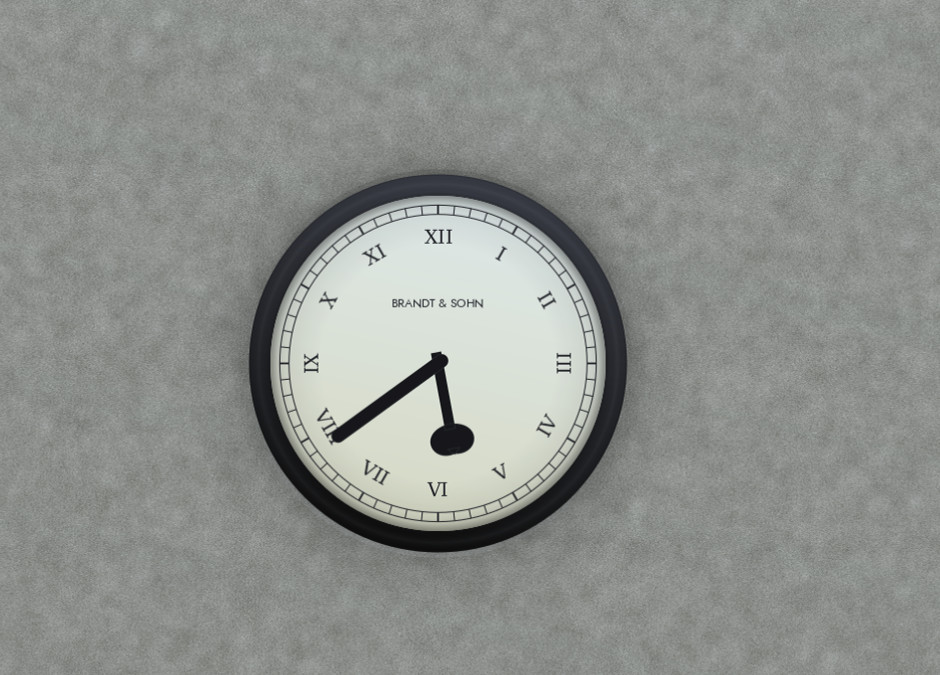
5:39
